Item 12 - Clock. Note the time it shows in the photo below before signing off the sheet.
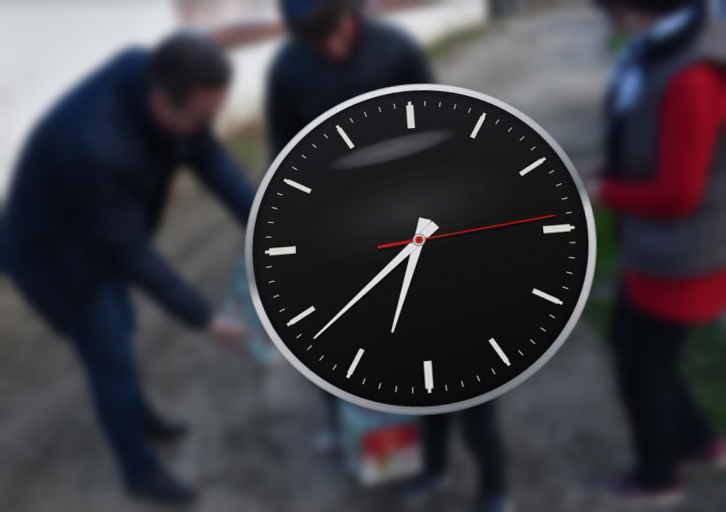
6:38:14
